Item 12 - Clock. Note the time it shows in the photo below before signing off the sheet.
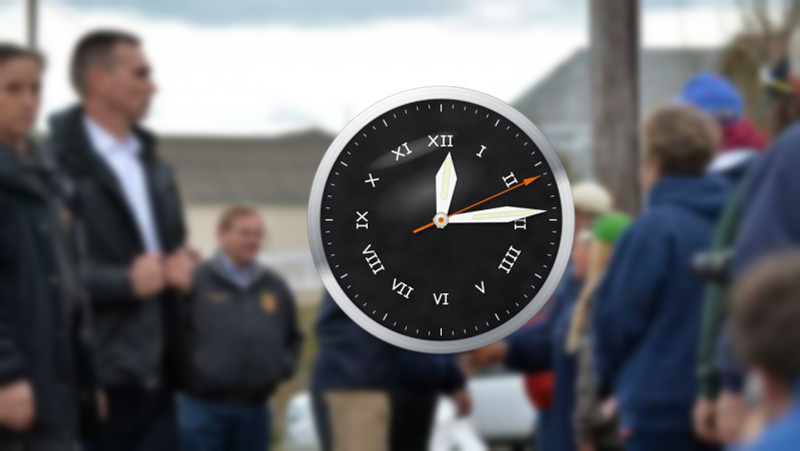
12:14:11
